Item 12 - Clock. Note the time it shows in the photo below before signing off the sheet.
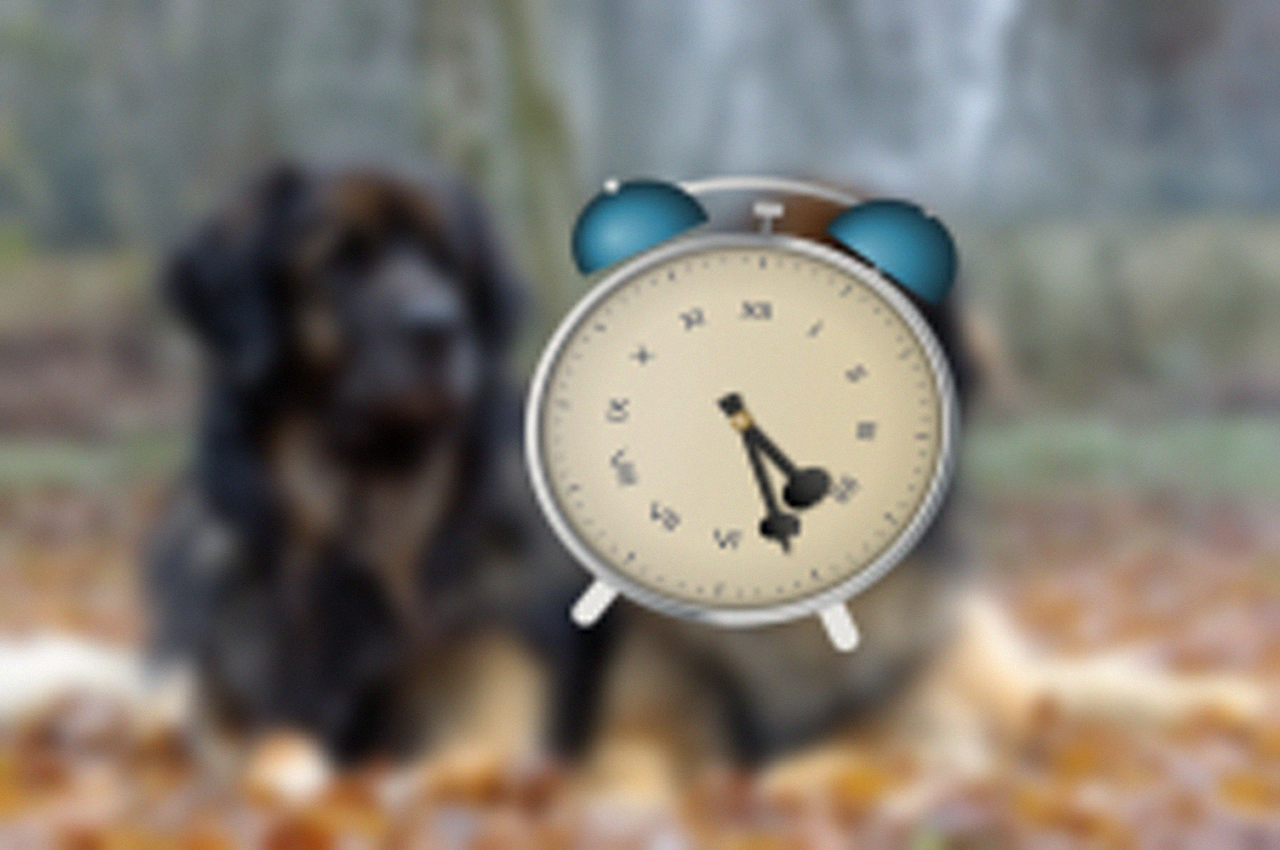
4:26
